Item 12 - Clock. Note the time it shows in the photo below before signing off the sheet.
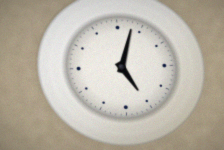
5:03
